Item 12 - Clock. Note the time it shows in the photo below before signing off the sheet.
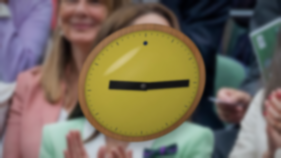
9:15
